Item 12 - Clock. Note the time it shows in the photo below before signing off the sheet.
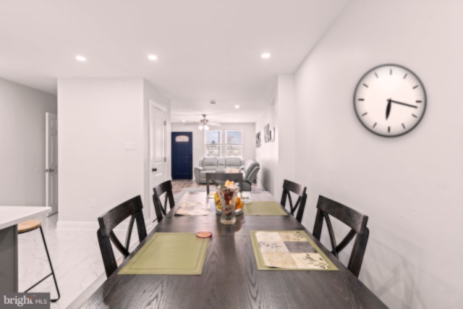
6:17
